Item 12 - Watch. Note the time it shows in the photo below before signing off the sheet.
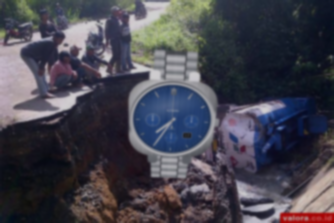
7:35
